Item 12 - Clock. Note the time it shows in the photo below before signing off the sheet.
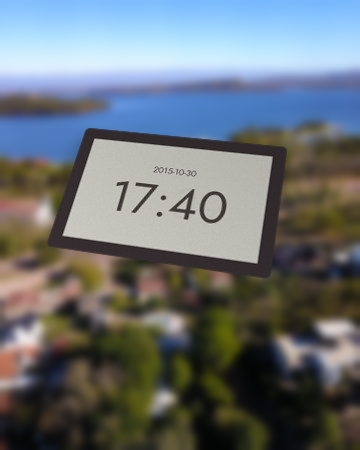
17:40
